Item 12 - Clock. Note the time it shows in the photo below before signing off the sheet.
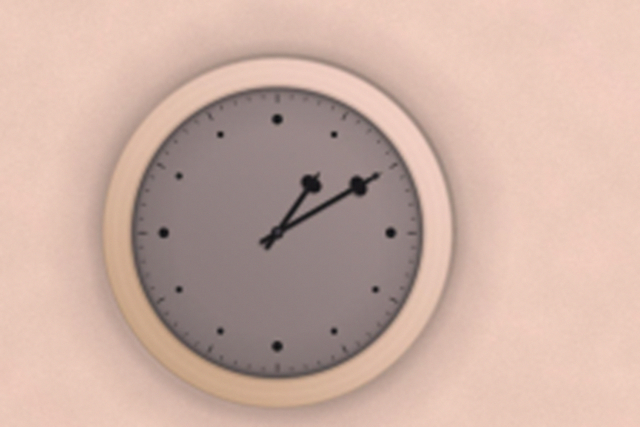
1:10
